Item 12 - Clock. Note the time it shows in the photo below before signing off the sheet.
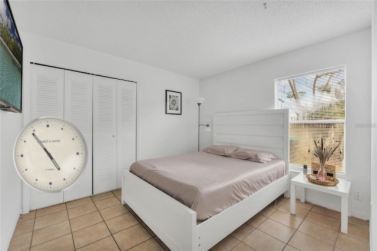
4:54
